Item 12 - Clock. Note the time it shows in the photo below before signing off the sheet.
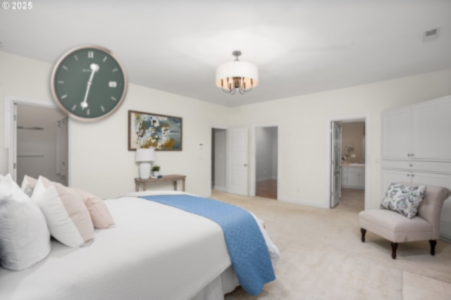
12:32
